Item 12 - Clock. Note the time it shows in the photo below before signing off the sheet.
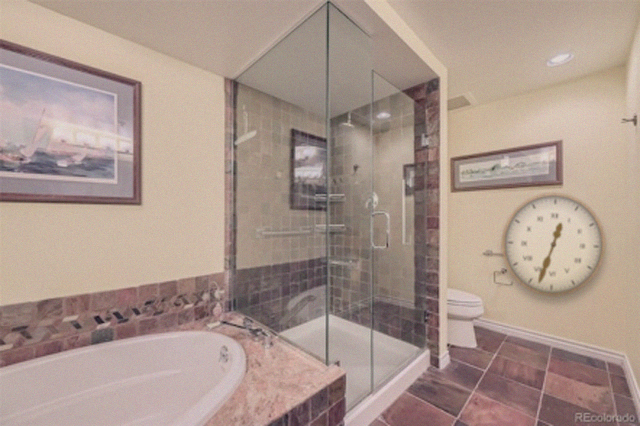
12:33
